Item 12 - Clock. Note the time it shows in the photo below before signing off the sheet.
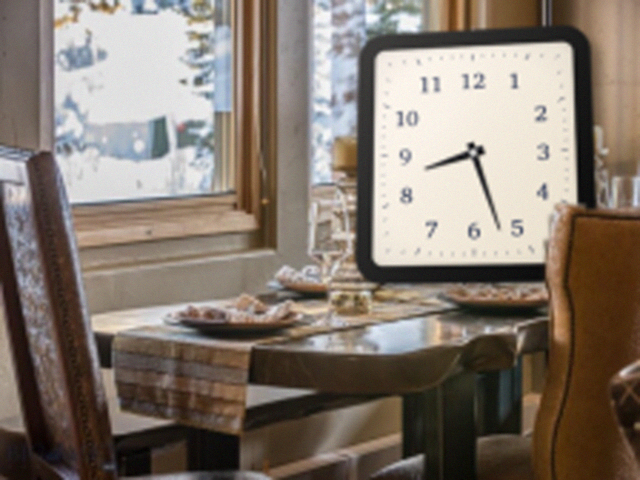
8:27
